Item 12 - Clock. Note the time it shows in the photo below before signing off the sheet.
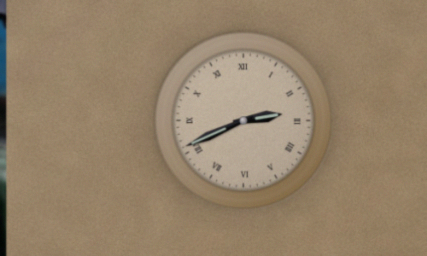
2:41
